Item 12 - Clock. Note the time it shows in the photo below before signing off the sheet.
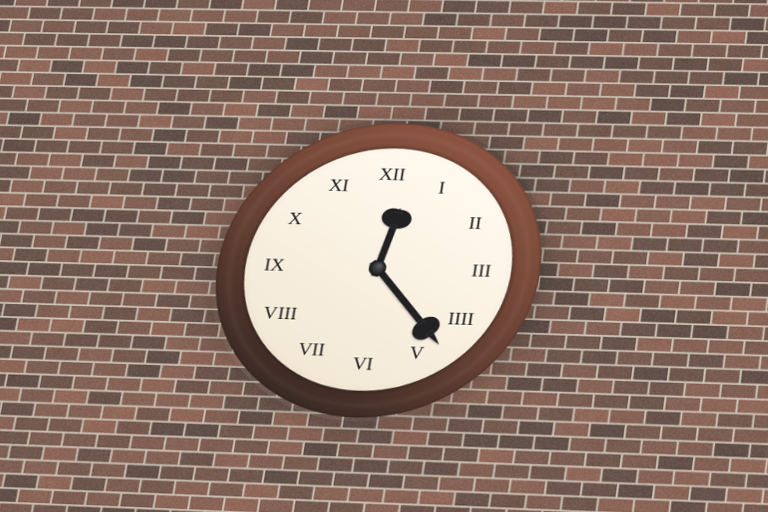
12:23
